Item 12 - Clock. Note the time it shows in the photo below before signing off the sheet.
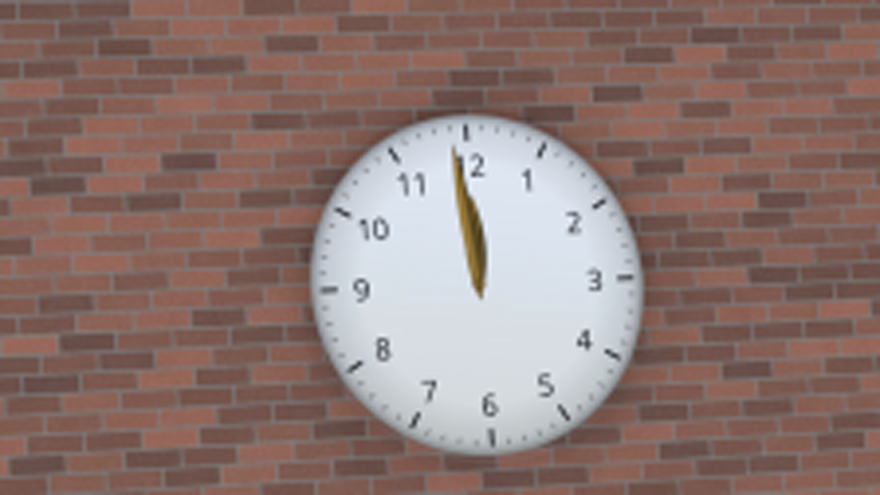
11:59
